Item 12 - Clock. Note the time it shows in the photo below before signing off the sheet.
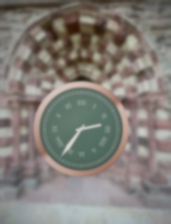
2:36
